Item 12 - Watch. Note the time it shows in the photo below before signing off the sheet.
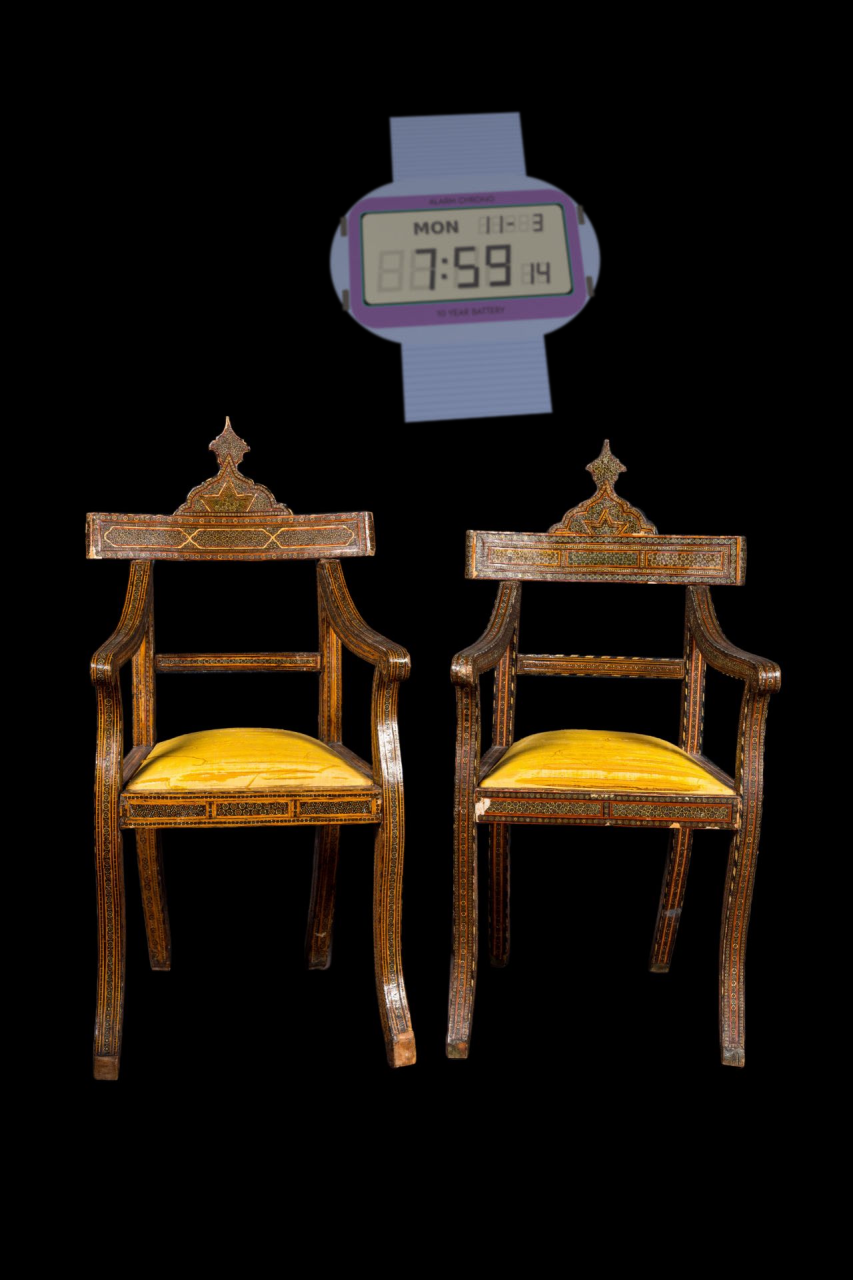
7:59:14
